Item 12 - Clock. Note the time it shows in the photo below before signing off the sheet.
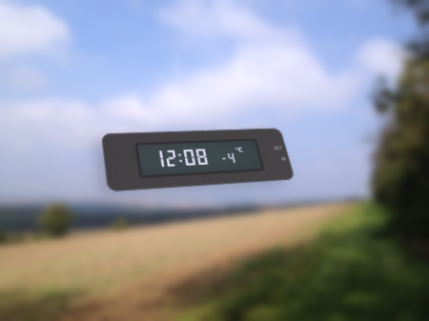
12:08
